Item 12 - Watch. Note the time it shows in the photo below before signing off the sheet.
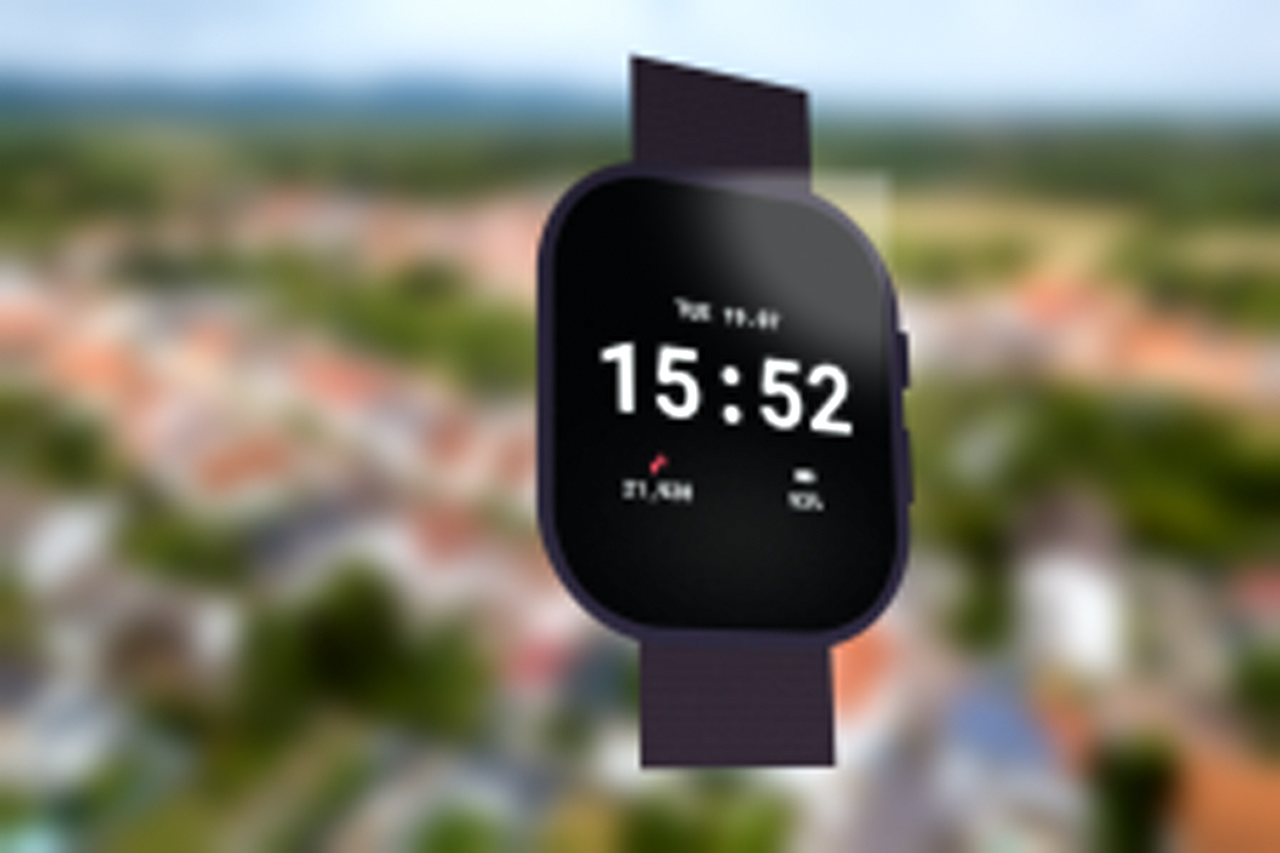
15:52
